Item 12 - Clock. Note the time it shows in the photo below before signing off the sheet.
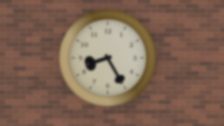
8:25
